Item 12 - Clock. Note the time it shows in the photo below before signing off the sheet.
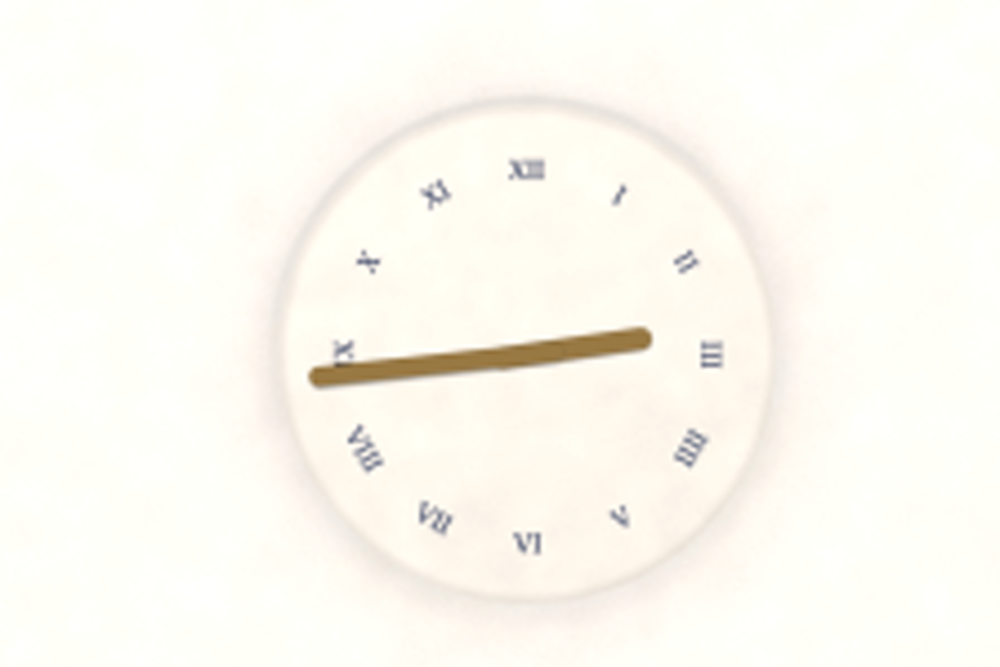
2:44
